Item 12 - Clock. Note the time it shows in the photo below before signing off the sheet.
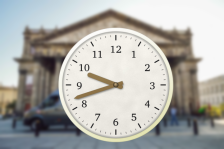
9:42
